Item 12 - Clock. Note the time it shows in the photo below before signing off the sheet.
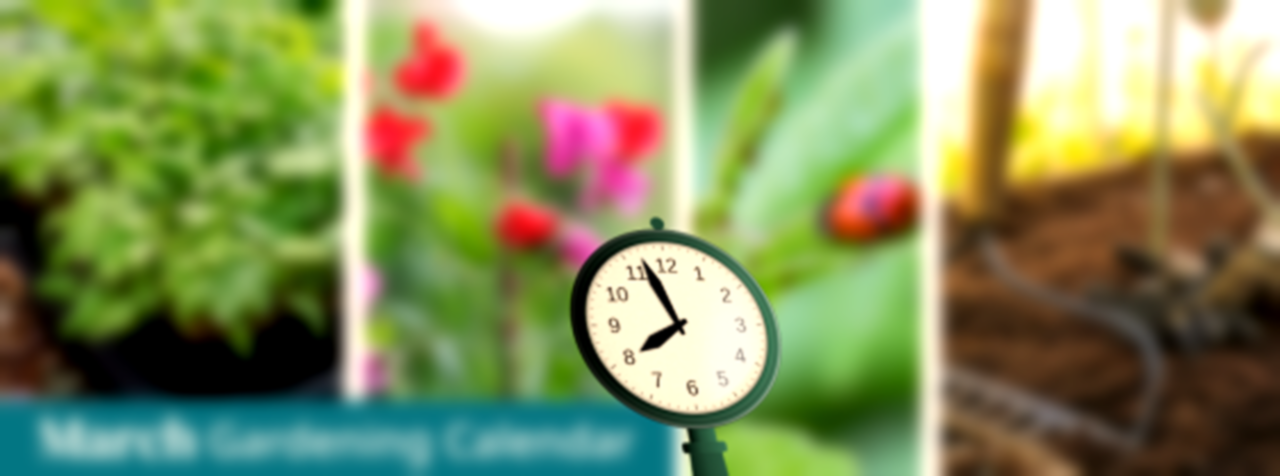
7:57
